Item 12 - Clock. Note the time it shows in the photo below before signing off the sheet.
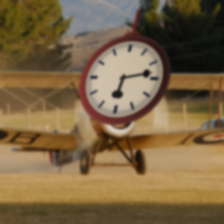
6:13
